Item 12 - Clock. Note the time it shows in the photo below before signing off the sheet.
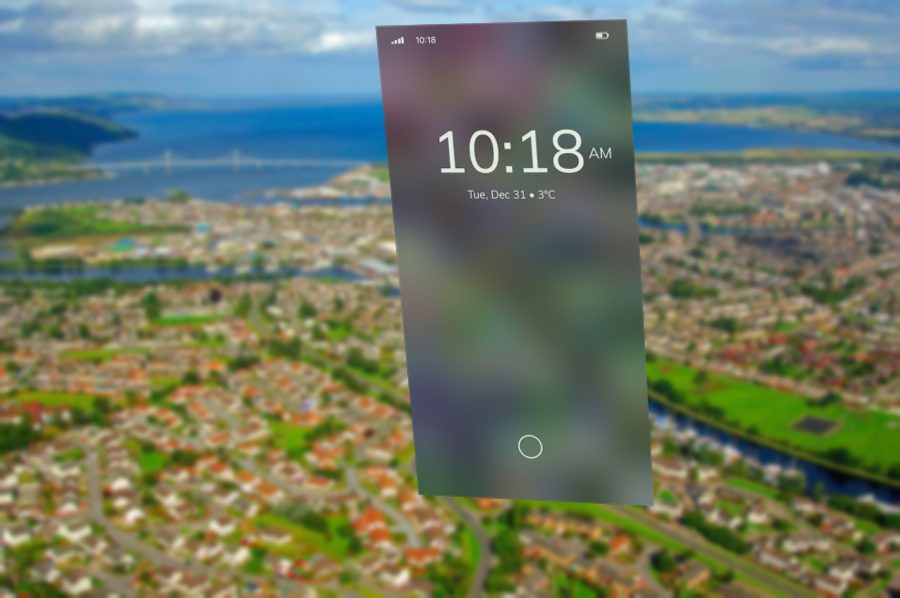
10:18
